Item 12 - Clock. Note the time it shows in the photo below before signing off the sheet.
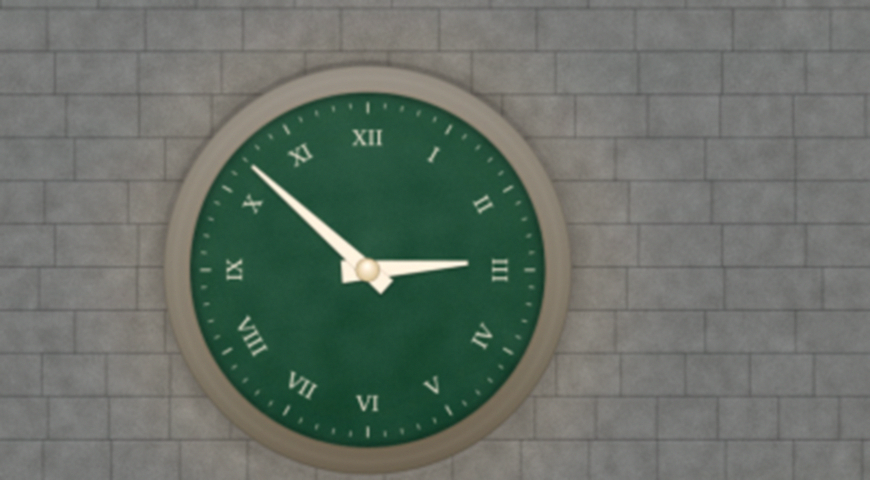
2:52
